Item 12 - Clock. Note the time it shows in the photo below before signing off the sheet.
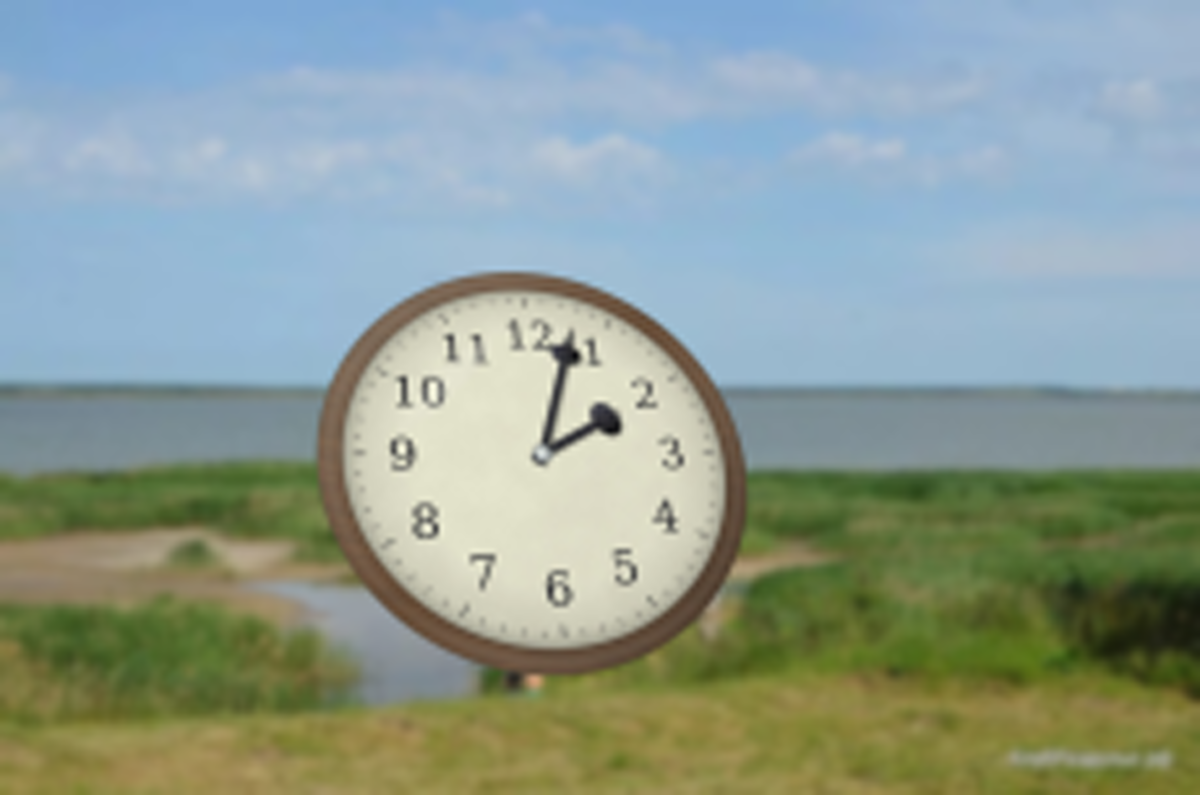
2:03
